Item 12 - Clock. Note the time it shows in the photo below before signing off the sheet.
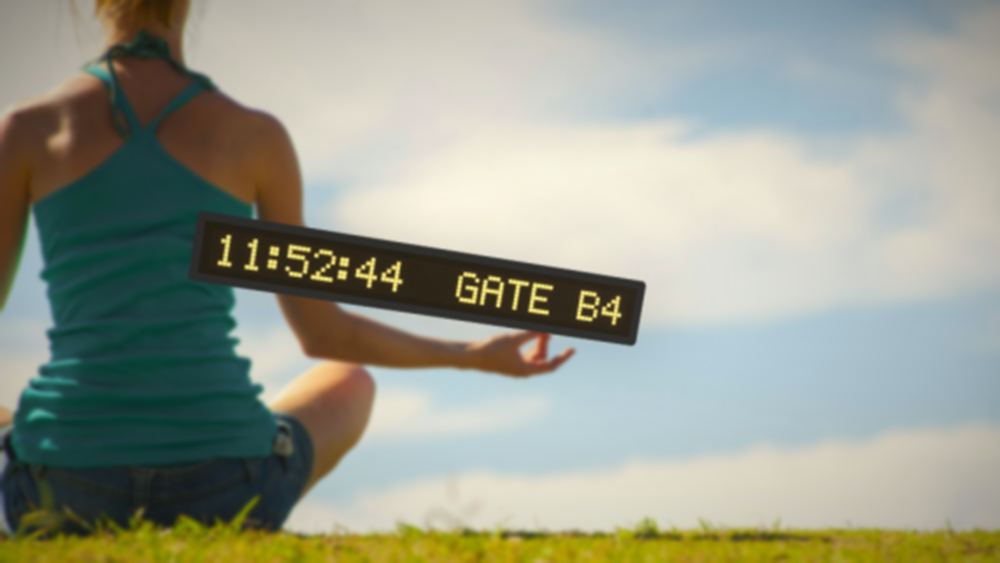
11:52:44
